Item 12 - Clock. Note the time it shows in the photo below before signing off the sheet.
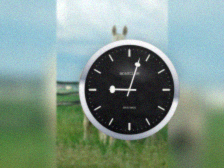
9:03
